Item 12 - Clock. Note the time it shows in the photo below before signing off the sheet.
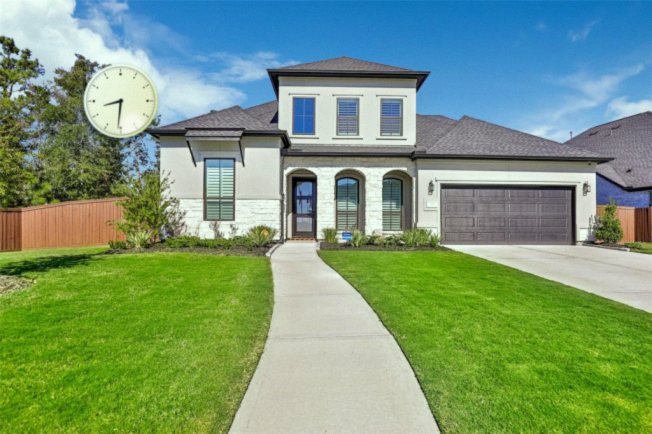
8:31
